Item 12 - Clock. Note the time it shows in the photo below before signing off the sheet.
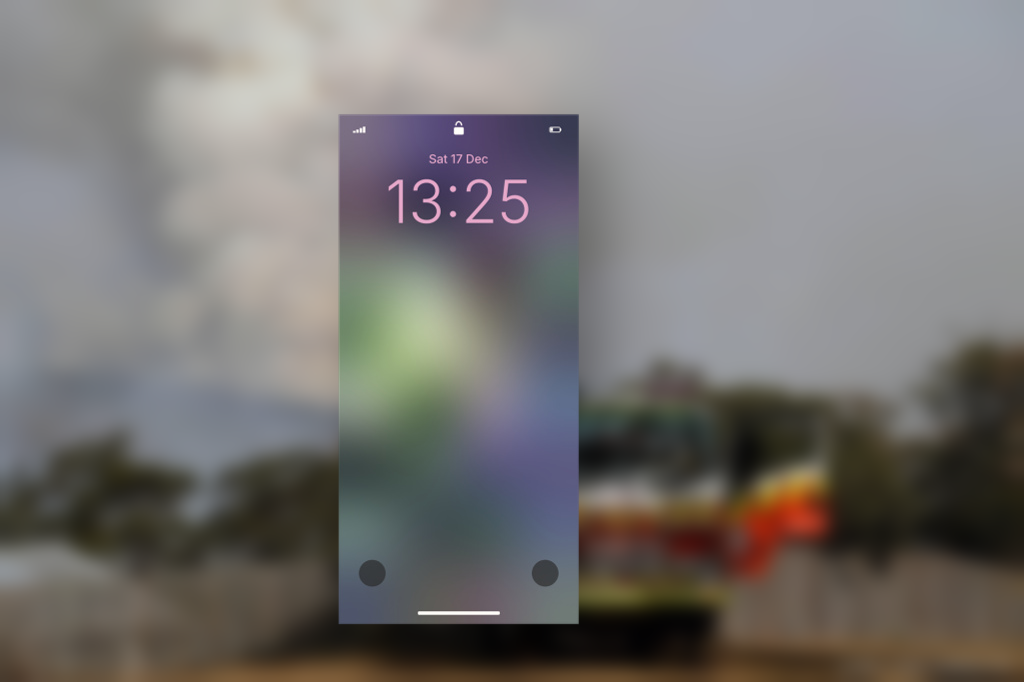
13:25
